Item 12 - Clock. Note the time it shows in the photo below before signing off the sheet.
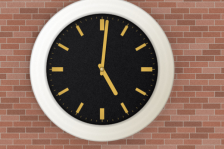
5:01
